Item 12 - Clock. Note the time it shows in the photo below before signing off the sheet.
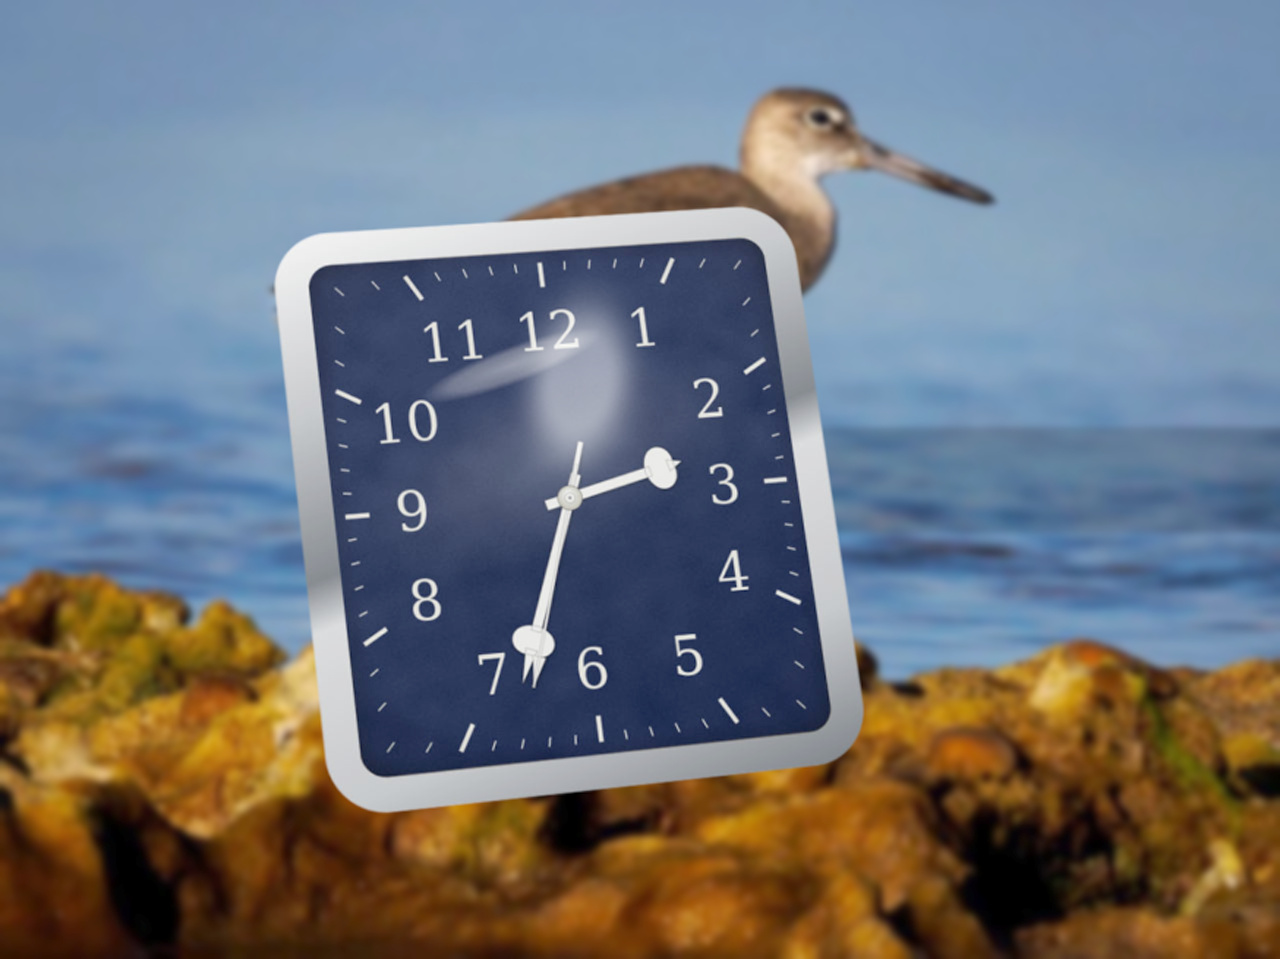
2:33:33
